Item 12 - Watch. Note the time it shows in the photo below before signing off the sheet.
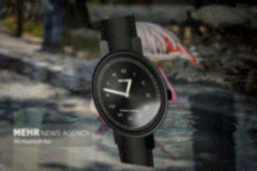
12:47
